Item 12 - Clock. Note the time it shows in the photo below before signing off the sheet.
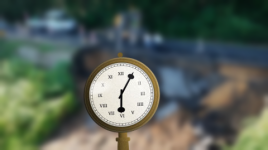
6:05
